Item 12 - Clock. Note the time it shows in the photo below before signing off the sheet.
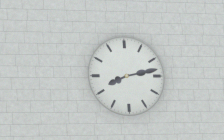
8:13
